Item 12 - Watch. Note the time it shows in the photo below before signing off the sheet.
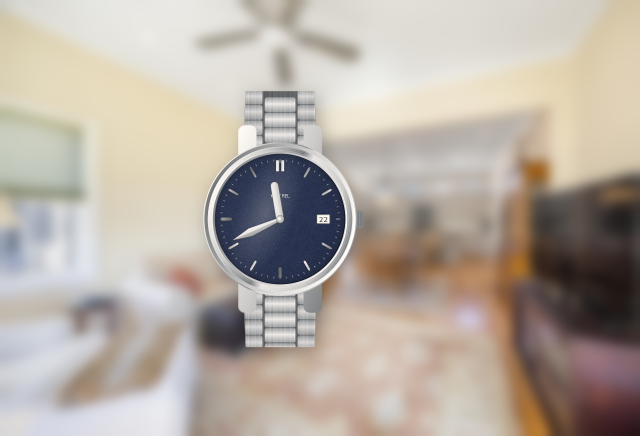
11:41
